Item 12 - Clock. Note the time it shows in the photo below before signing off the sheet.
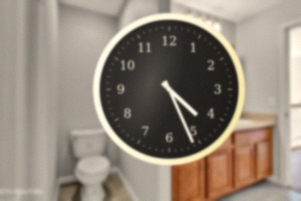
4:26
